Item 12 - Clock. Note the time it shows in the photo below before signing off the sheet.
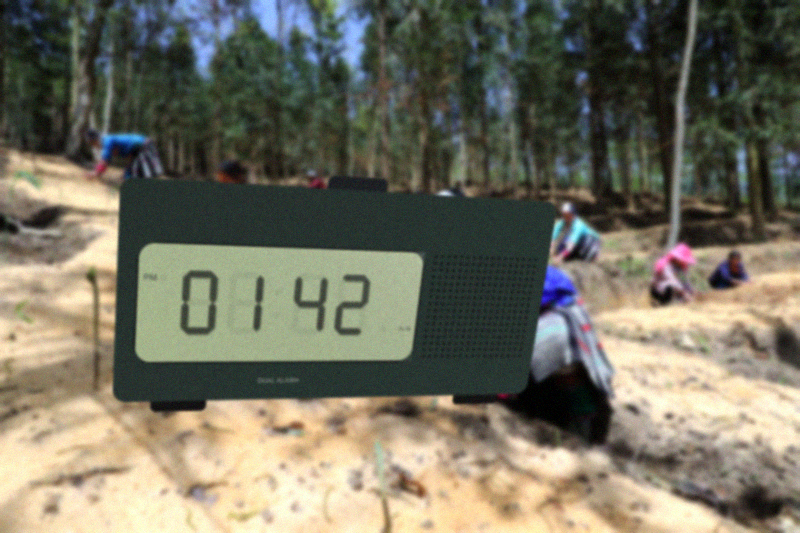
1:42
